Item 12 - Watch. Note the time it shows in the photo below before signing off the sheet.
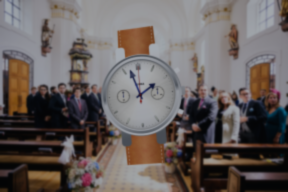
1:57
